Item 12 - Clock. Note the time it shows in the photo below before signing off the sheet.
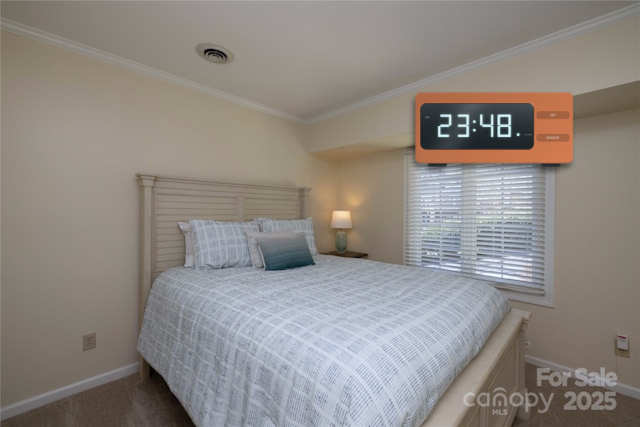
23:48
